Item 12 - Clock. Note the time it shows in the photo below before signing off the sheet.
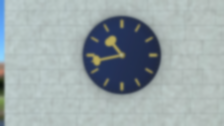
10:43
